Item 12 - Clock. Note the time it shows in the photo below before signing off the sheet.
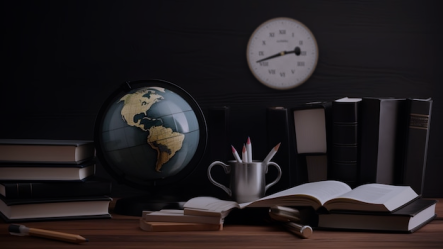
2:42
